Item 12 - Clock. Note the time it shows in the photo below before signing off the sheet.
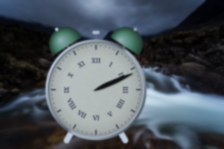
2:11
